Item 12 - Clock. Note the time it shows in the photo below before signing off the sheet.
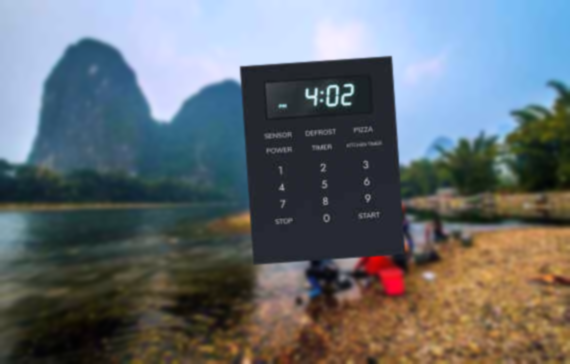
4:02
